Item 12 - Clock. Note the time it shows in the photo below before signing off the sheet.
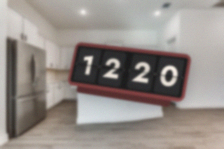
12:20
